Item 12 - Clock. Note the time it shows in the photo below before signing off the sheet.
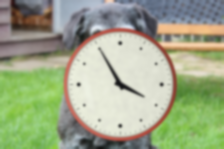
3:55
